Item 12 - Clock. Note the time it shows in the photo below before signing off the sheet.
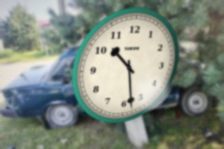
10:28
